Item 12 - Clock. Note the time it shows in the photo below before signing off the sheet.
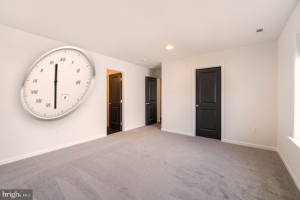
11:27
